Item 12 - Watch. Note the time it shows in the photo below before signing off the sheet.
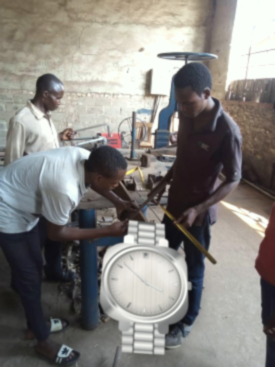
3:52
